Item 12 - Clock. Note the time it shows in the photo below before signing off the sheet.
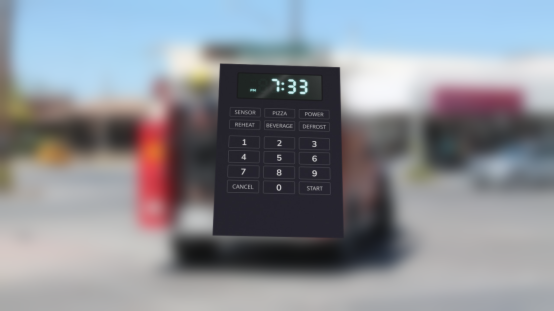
7:33
